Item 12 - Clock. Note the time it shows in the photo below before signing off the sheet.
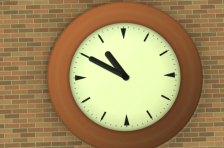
10:50
